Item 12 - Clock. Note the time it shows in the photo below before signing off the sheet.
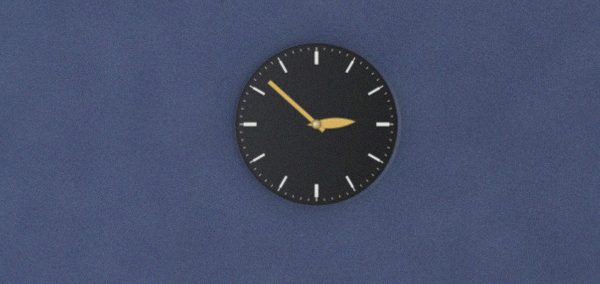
2:52
